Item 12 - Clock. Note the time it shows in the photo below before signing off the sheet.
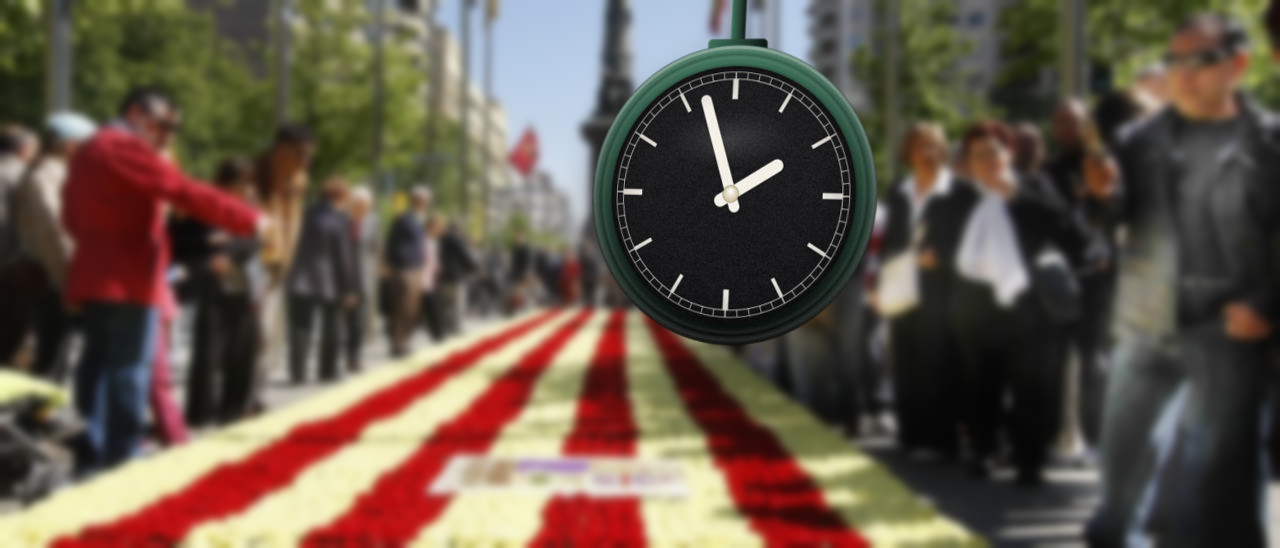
1:57
